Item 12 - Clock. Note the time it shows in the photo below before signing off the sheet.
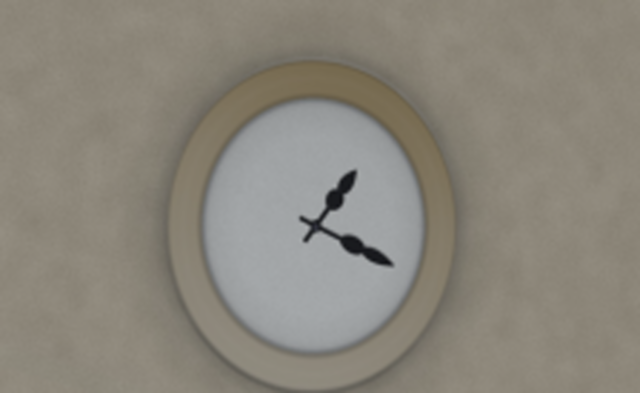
1:19
